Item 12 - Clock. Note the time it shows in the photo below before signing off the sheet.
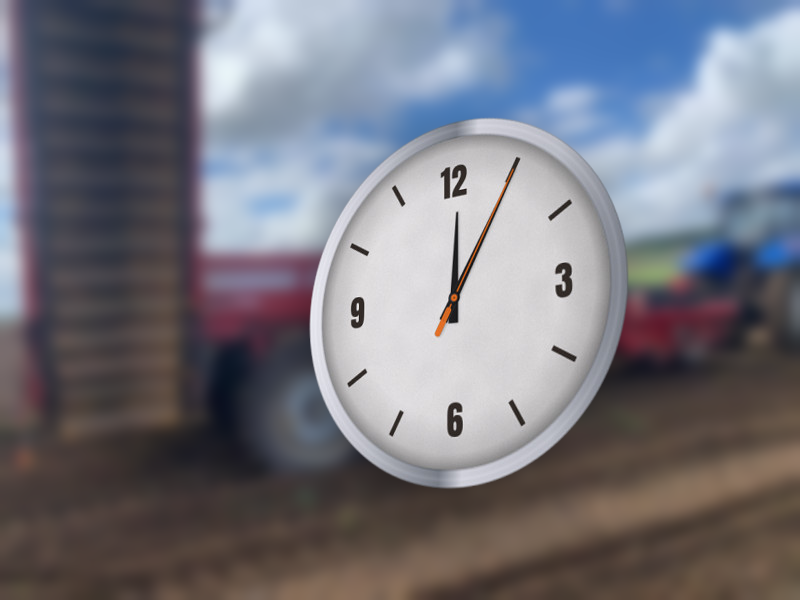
12:05:05
